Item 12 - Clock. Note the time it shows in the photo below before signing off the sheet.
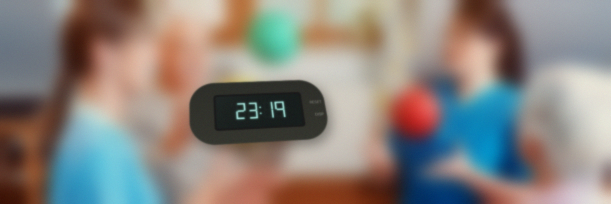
23:19
